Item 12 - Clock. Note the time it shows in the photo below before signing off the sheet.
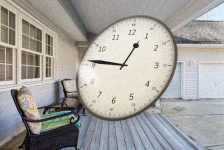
12:46
